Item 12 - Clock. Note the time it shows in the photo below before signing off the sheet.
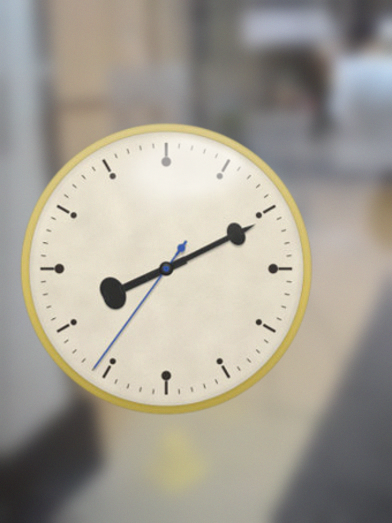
8:10:36
